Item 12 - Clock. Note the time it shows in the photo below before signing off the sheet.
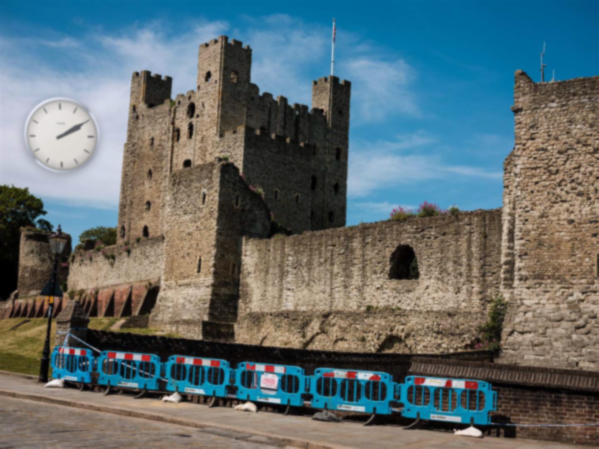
2:10
